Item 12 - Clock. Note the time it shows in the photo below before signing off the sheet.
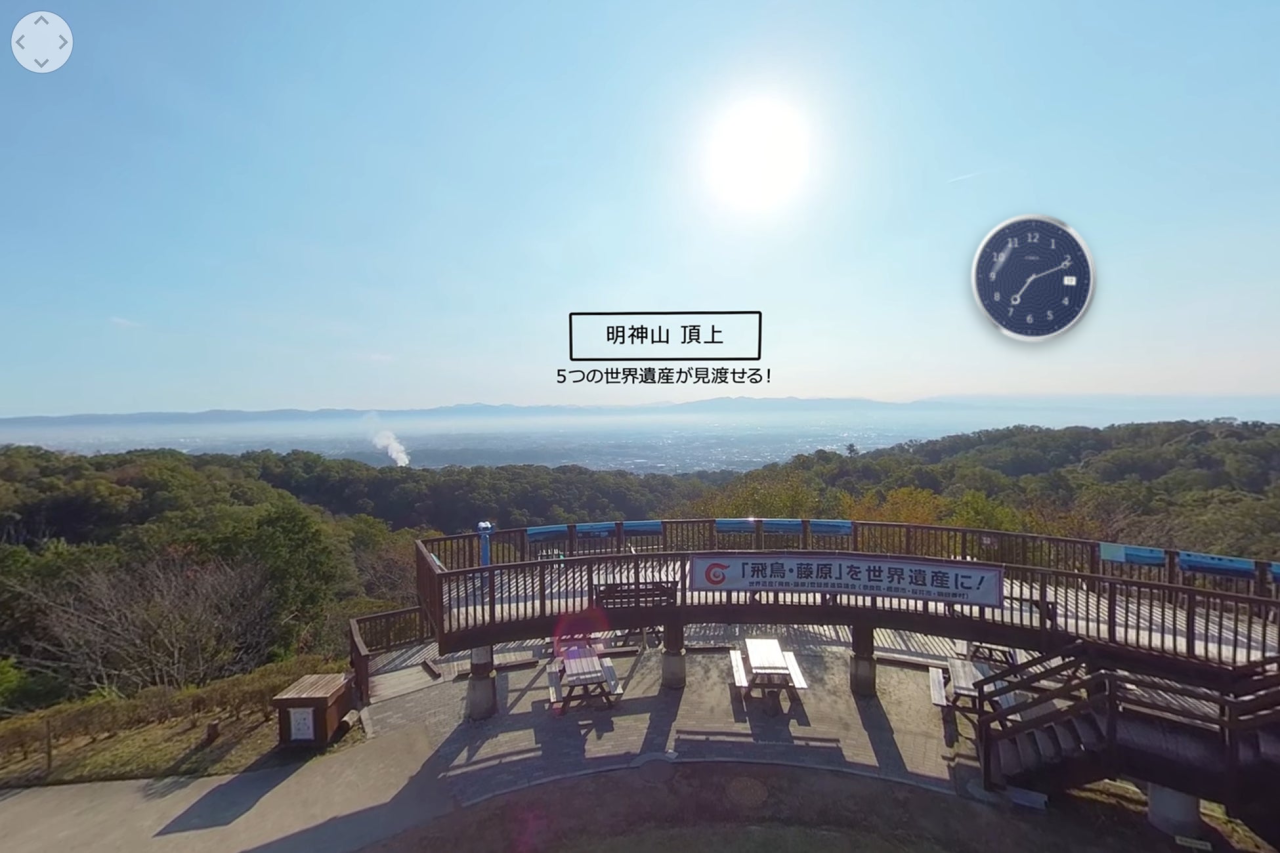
7:11
